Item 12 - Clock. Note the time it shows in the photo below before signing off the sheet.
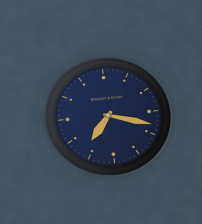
7:18
